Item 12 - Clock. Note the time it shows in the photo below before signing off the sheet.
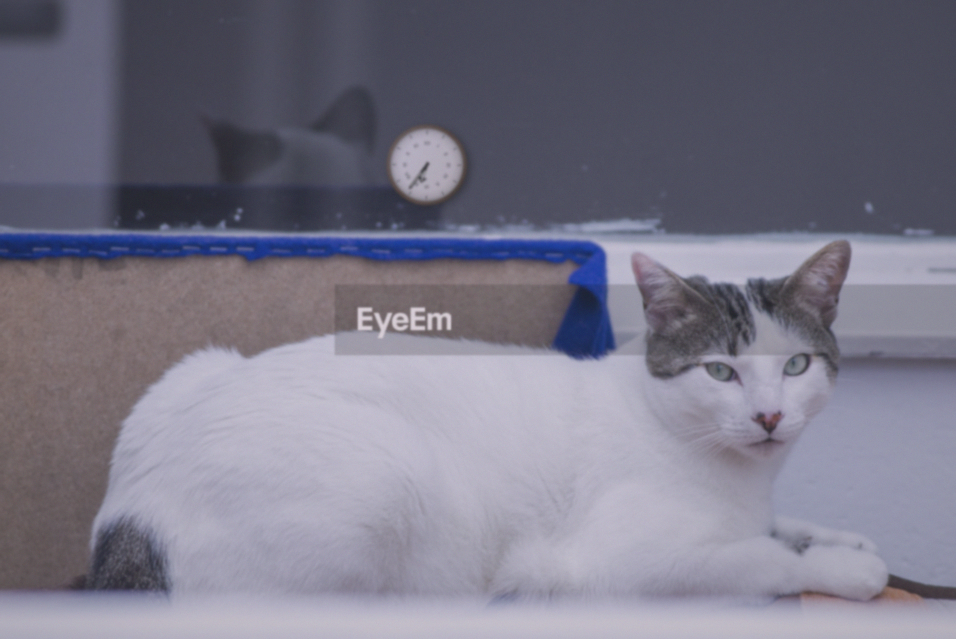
6:36
